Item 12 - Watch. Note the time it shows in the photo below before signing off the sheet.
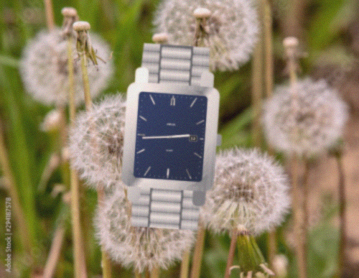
2:44
